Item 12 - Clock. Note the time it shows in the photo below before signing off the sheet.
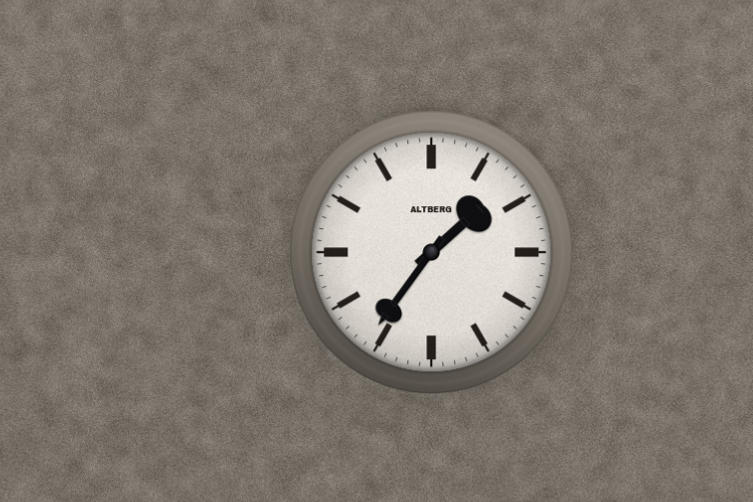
1:36
